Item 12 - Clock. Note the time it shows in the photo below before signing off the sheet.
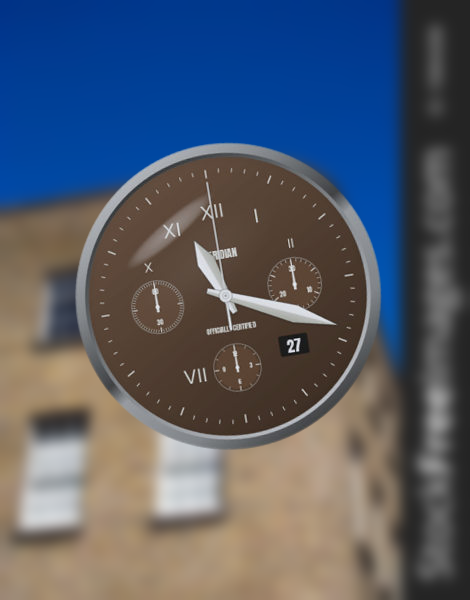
11:19
